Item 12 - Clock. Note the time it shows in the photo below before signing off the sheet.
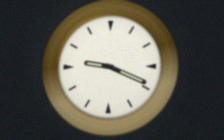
9:19
